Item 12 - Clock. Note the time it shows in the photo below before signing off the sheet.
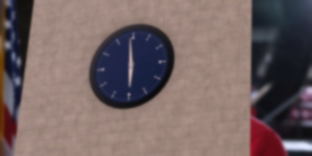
5:59
